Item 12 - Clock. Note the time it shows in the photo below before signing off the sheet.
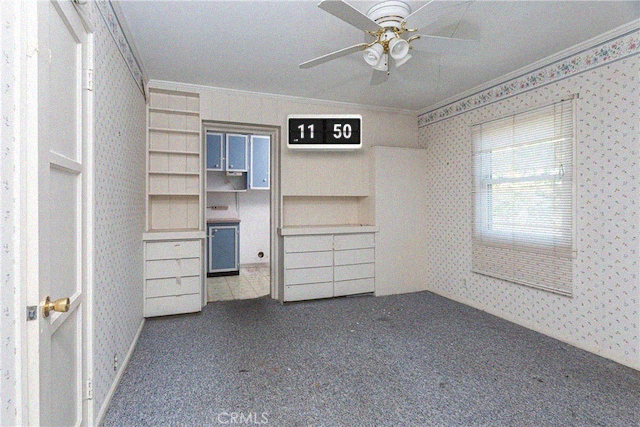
11:50
